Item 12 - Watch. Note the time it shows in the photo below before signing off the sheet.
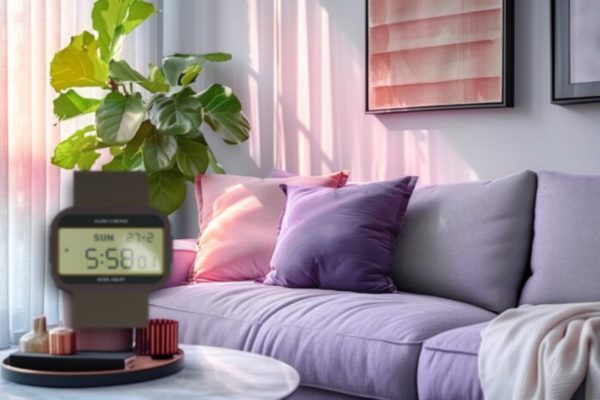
5:58:01
